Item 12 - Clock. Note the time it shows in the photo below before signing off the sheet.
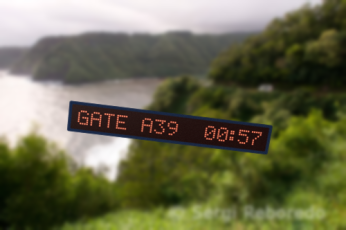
0:57
